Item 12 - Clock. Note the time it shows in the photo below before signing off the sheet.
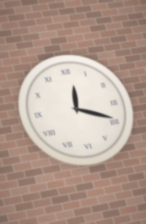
12:19
